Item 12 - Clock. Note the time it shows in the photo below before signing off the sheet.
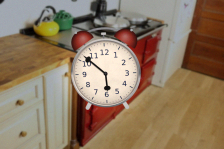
5:52
